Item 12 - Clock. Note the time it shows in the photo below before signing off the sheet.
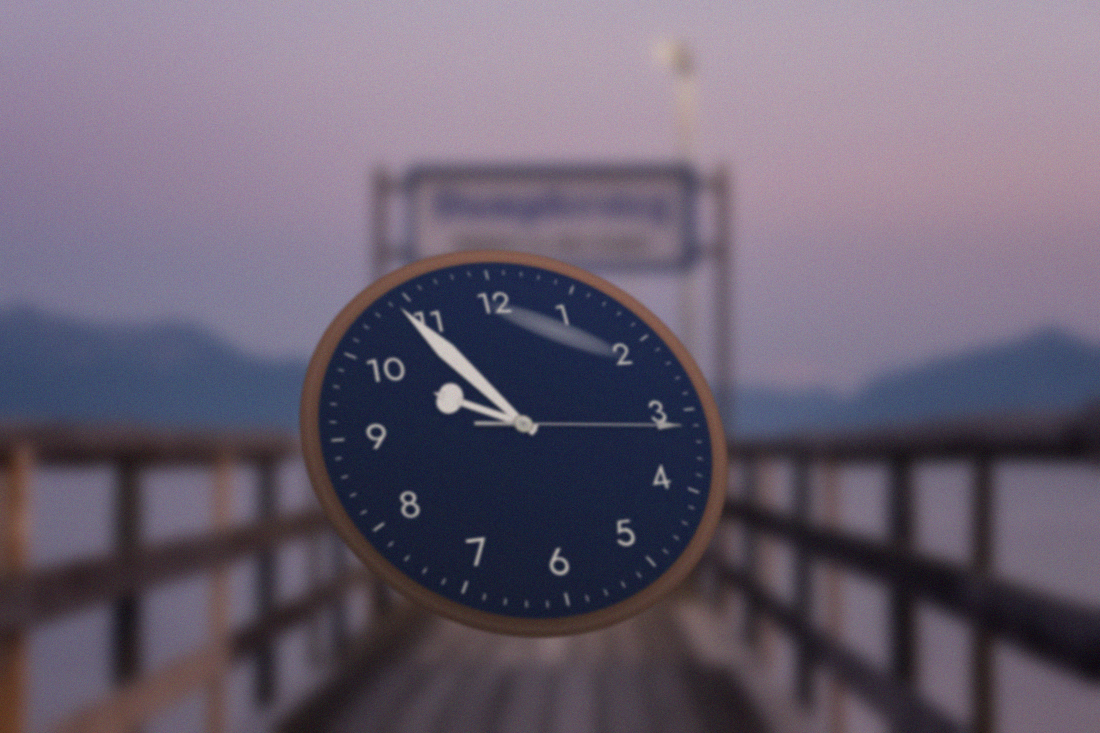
9:54:16
